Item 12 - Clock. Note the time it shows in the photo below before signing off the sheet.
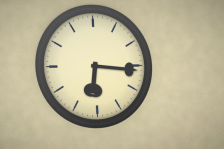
6:16
